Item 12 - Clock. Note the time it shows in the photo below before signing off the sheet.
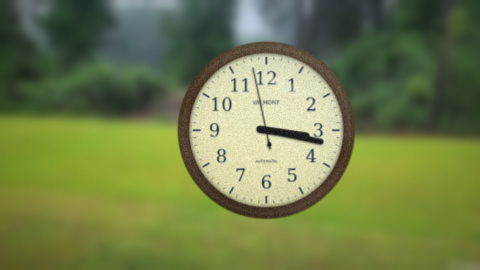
3:16:58
